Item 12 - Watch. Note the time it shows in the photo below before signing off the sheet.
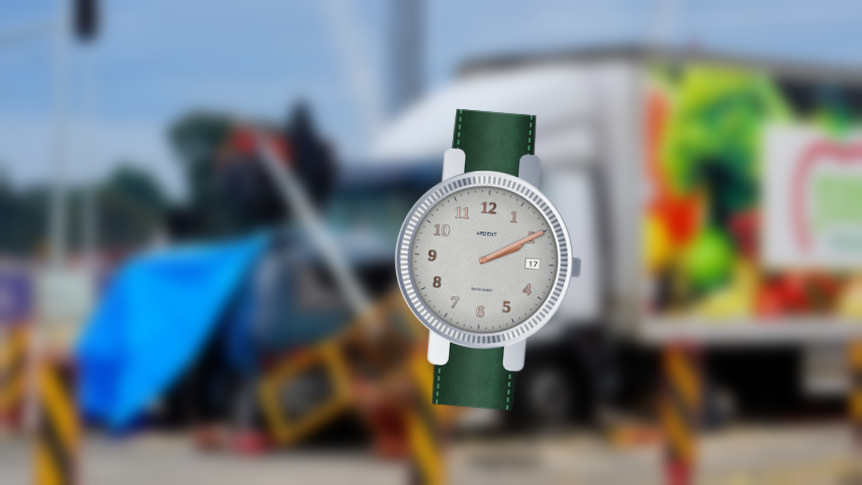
2:10
